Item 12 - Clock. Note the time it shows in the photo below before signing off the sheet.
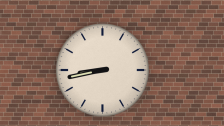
8:43
